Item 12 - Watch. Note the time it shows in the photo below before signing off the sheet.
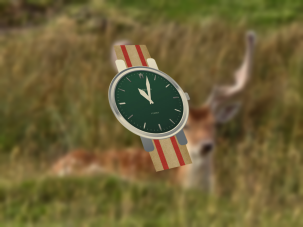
11:02
